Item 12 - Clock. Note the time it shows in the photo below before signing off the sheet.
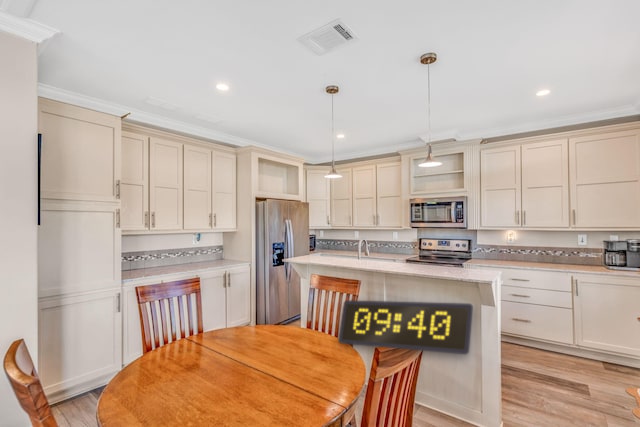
9:40
